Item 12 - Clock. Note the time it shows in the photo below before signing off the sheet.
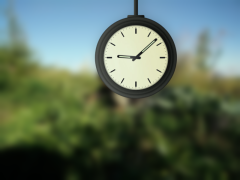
9:08
